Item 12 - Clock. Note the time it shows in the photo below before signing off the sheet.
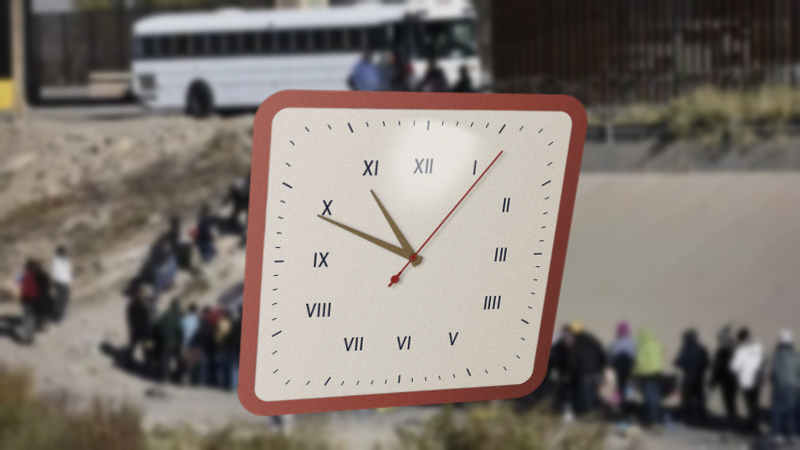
10:49:06
